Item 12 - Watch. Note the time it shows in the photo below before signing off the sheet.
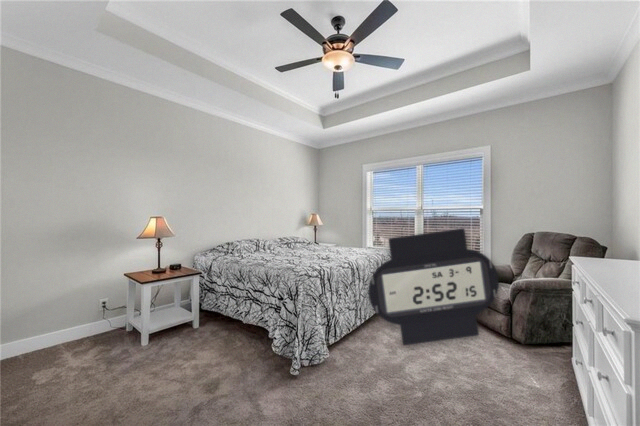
2:52:15
